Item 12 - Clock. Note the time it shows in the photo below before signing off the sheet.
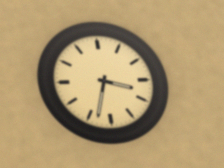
3:33
